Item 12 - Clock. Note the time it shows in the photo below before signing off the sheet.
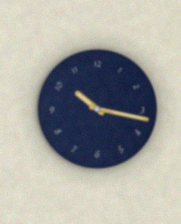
10:17
